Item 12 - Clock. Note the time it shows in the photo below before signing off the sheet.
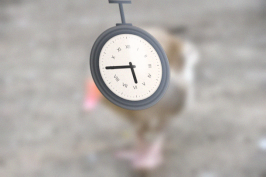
5:45
